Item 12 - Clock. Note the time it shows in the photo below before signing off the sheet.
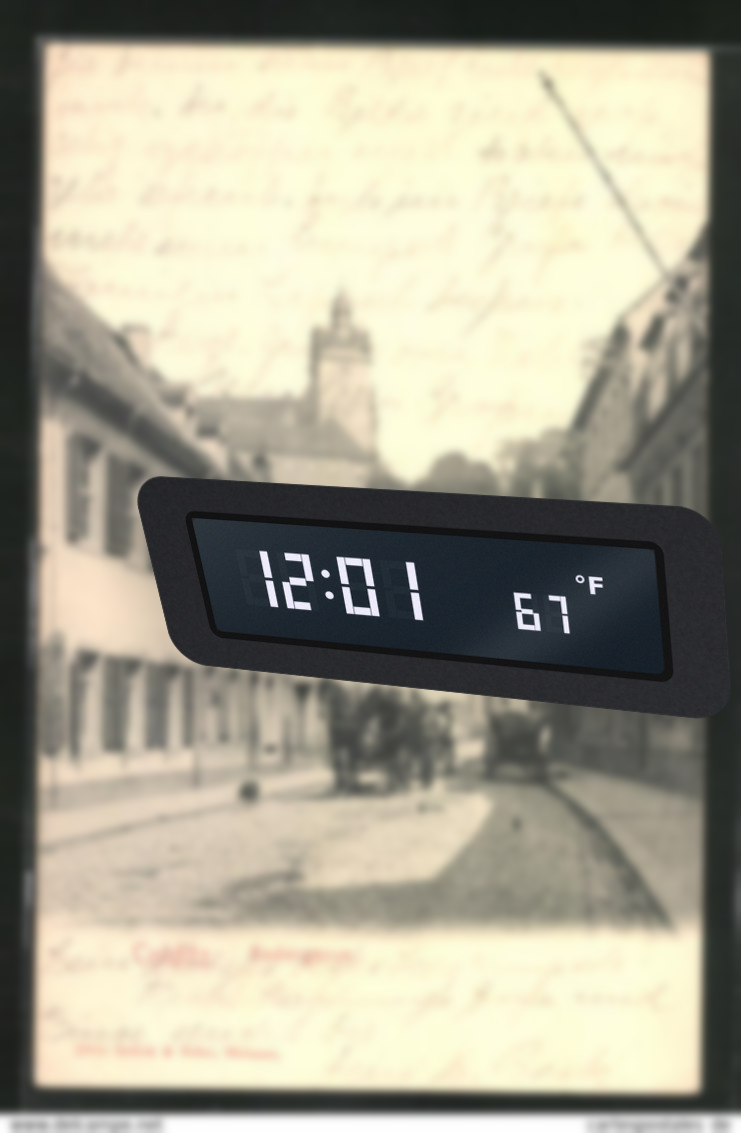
12:01
